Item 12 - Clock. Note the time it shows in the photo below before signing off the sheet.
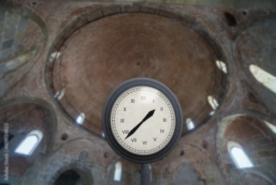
1:38
